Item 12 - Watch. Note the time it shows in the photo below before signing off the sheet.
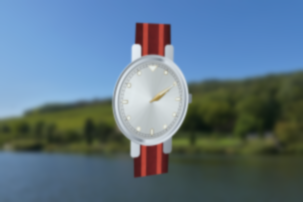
2:10
